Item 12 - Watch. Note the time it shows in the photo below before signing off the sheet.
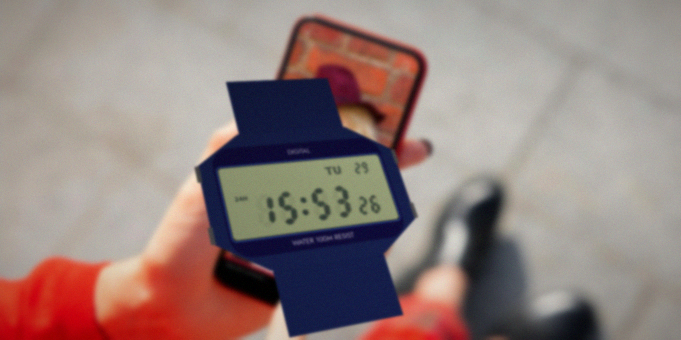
15:53:26
